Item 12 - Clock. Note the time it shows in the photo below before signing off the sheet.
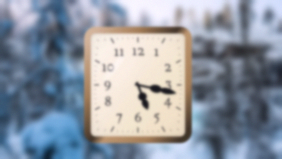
5:17
